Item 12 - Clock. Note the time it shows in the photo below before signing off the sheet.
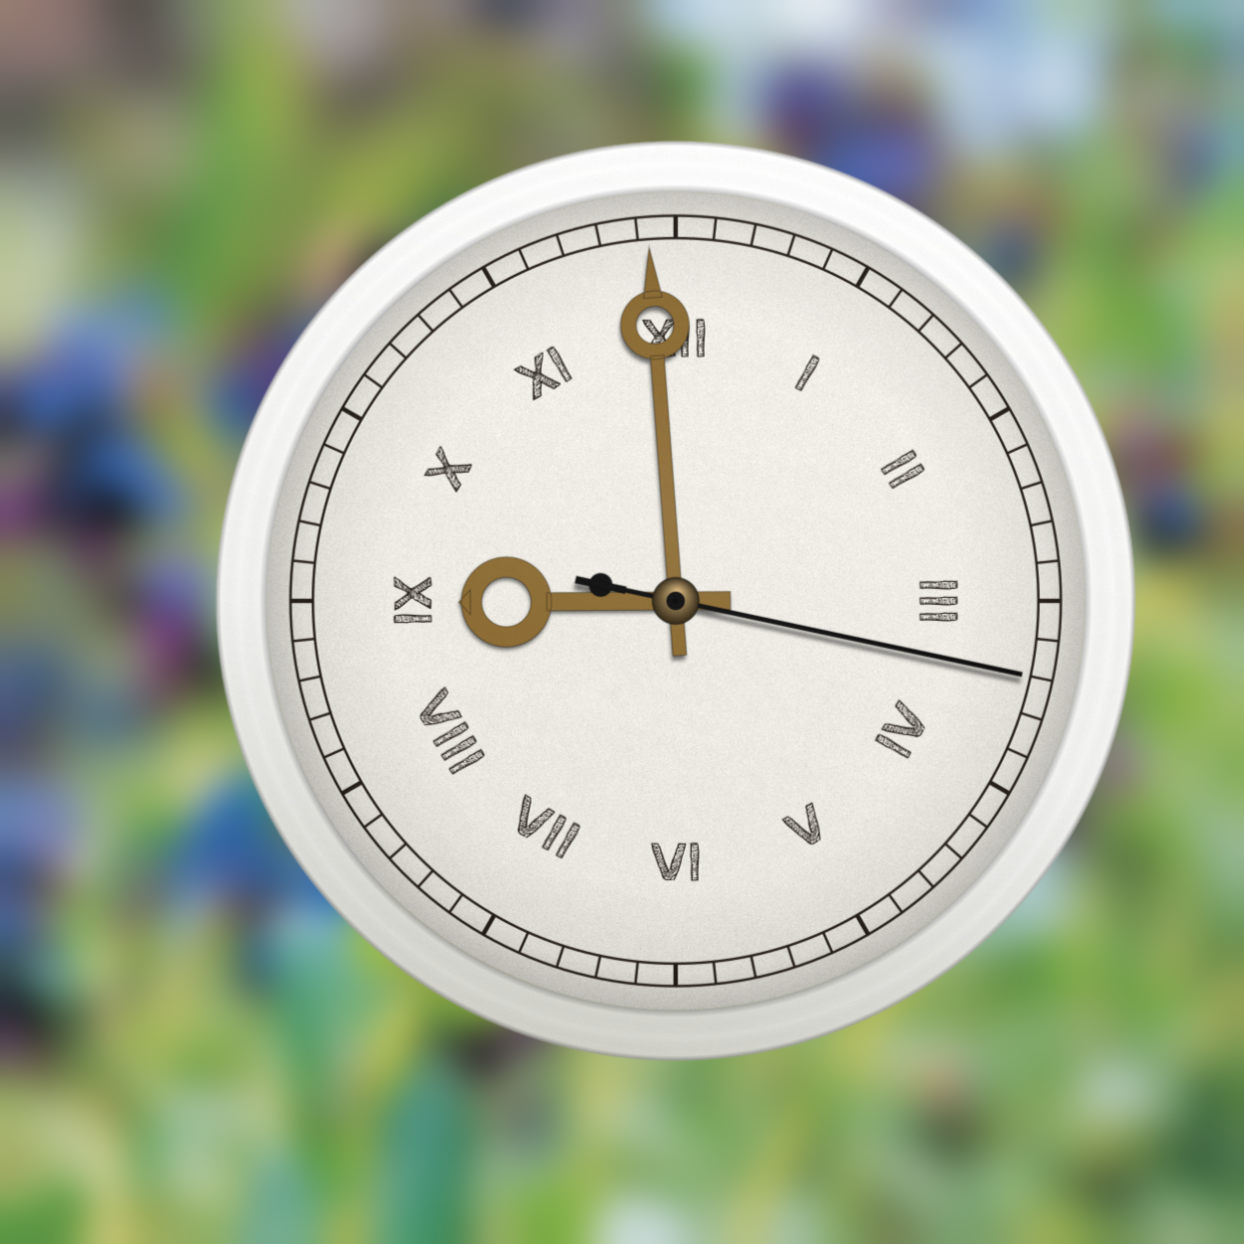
8:59:17
